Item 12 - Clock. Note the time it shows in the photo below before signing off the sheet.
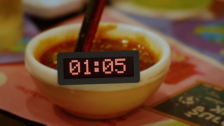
1:05
